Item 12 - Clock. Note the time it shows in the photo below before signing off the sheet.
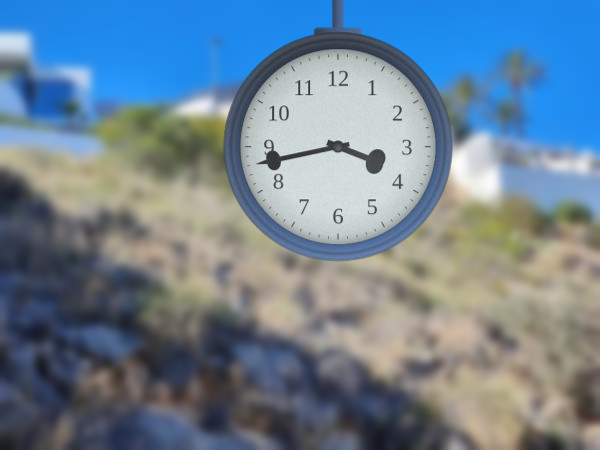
3:43
